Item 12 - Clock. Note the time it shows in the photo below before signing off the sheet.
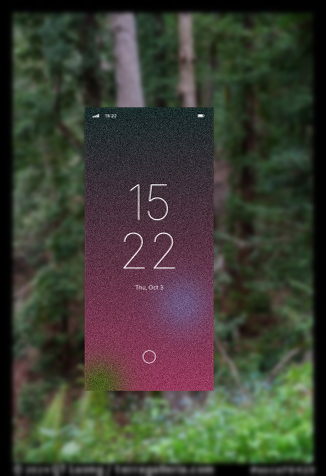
15:22
